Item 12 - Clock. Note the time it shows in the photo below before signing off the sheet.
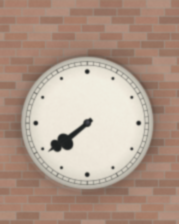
7:39
